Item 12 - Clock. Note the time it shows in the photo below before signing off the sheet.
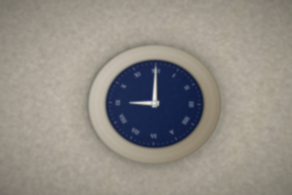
9:00
